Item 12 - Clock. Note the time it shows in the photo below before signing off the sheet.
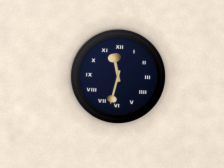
11:32
